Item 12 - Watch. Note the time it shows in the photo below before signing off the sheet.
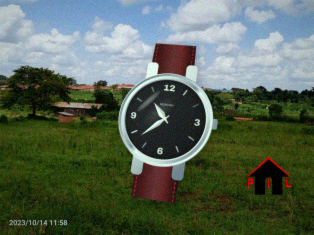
10:38
